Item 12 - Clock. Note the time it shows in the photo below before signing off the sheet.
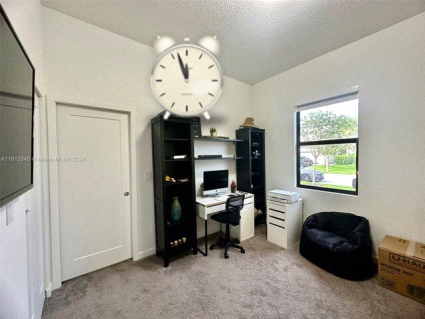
11:57
